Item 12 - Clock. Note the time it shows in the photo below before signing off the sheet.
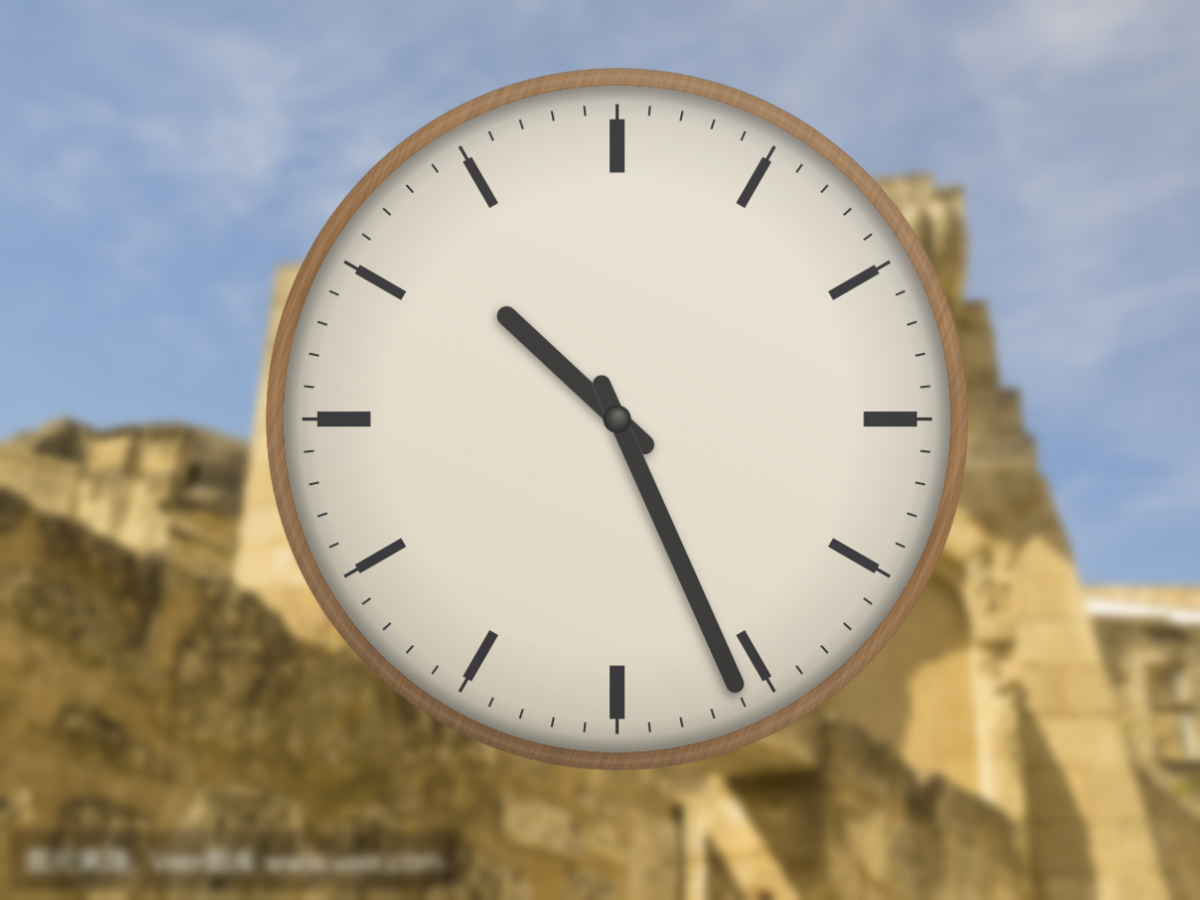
10:26
